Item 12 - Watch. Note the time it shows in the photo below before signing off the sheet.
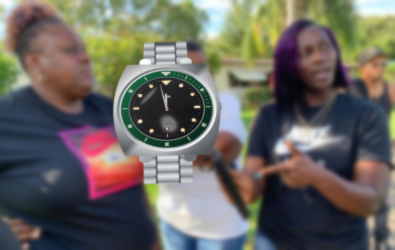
11:58
